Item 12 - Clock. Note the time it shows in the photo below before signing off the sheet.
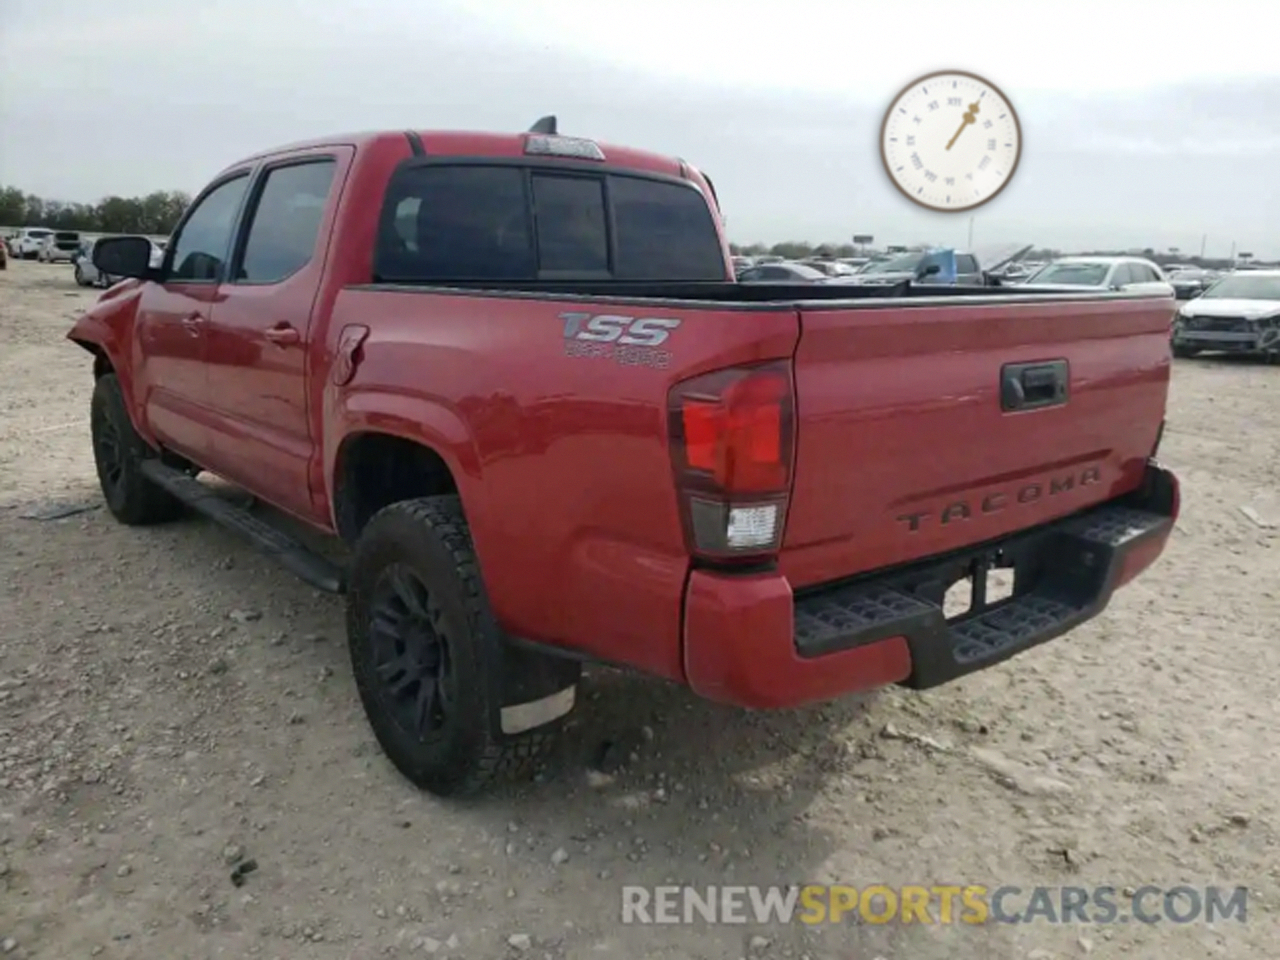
1:05
